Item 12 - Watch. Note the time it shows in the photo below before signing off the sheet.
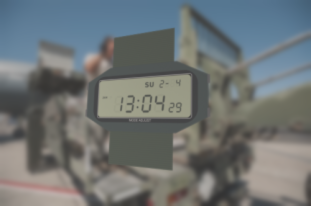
13:04
